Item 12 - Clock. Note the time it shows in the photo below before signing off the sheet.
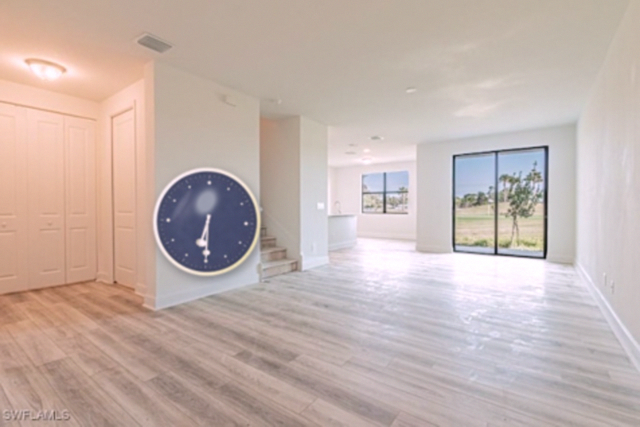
6:30
